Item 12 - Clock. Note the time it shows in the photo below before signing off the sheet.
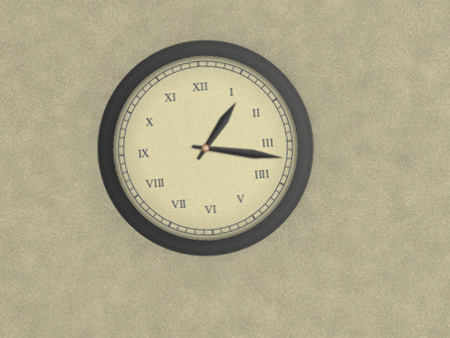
1:17
